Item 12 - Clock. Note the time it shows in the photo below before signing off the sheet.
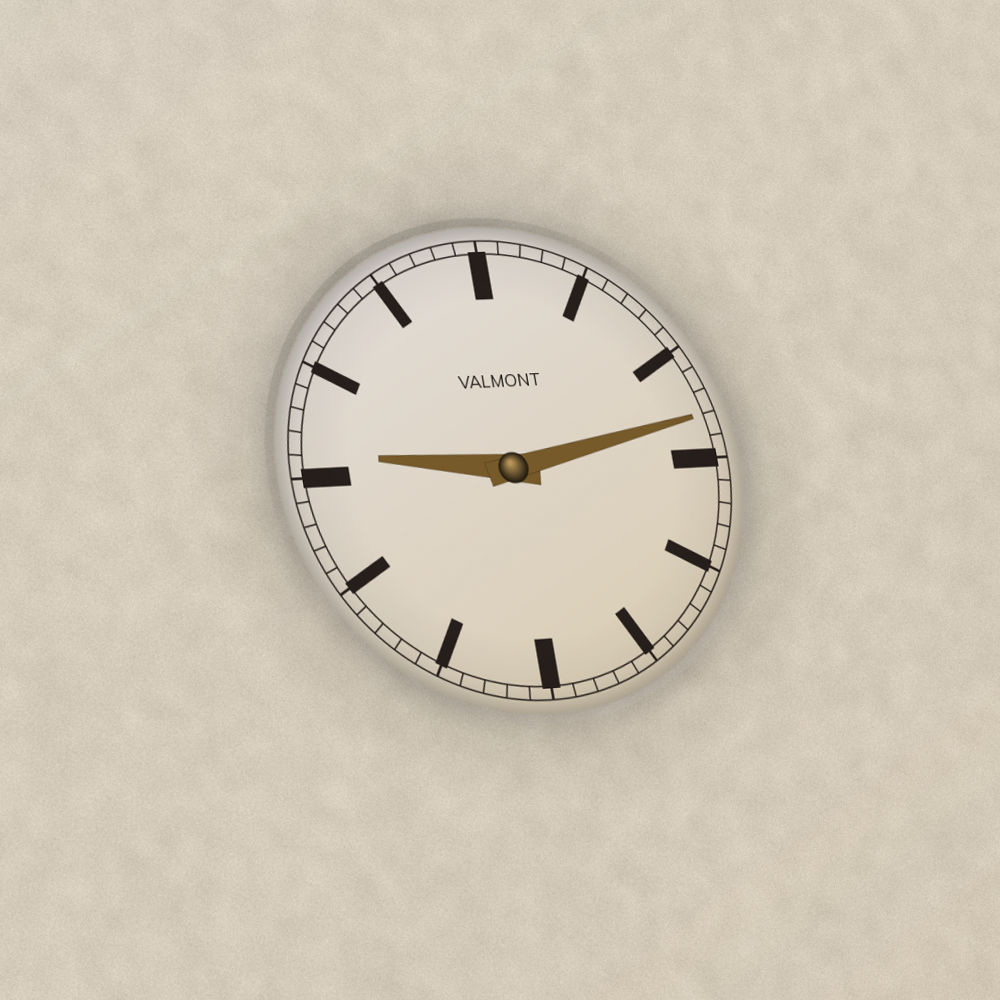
9:13
